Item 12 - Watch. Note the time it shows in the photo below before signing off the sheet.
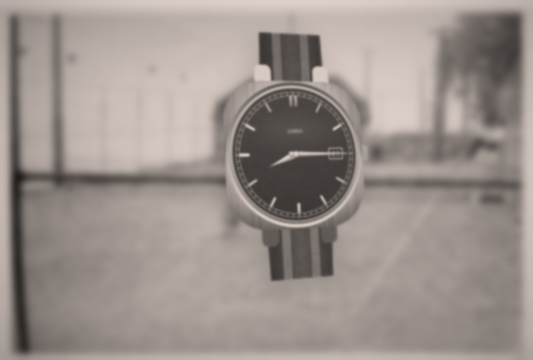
8:15
